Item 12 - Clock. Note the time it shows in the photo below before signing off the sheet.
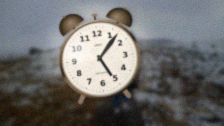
5:07
